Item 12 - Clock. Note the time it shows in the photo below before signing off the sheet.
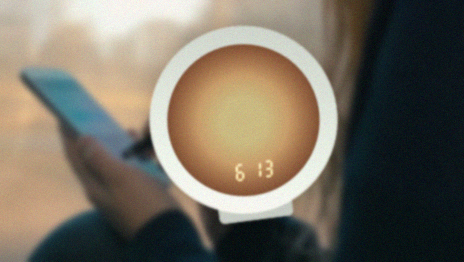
6:13
